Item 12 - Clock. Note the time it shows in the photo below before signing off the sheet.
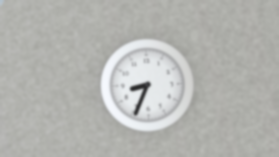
8:34
